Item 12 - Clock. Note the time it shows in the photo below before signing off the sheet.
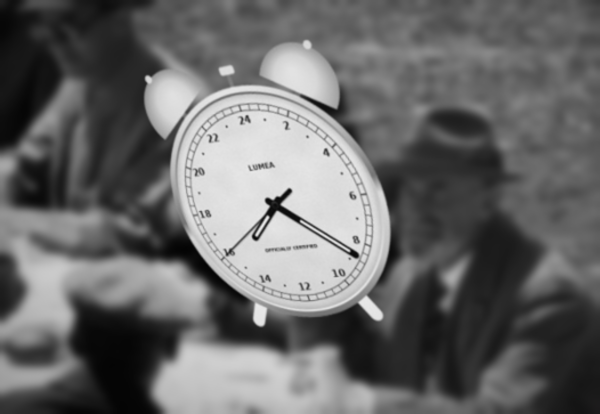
15:21:40
